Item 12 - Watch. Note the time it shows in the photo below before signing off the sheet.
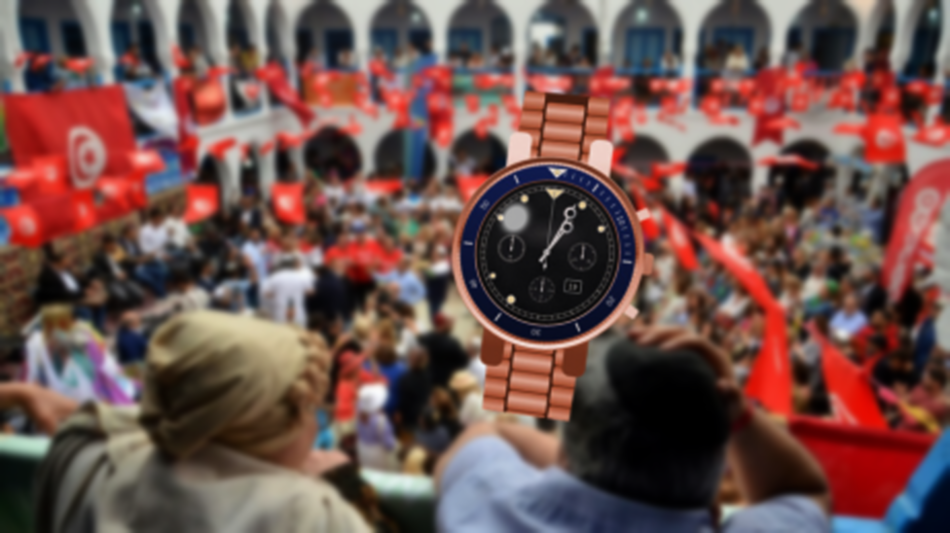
1:04
